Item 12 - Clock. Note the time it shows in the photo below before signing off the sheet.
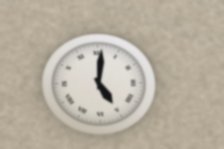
5:01
